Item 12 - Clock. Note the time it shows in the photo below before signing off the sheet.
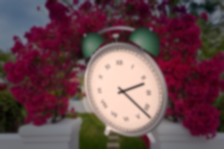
2:22
